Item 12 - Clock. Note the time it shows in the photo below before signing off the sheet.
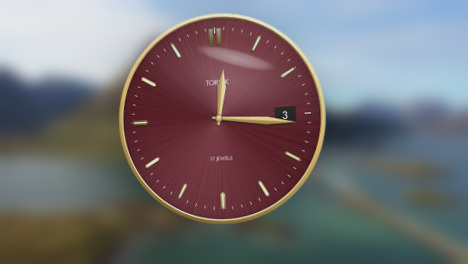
12:16
